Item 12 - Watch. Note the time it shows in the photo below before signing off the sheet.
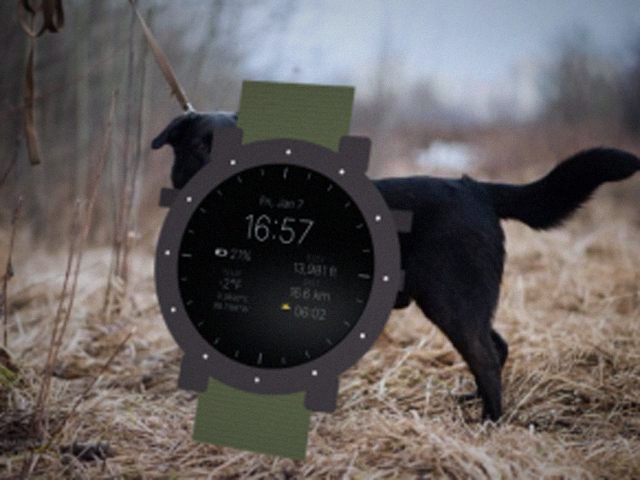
16:57
